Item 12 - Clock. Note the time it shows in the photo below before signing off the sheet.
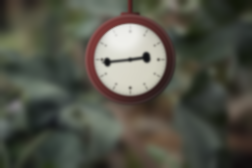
2:44
